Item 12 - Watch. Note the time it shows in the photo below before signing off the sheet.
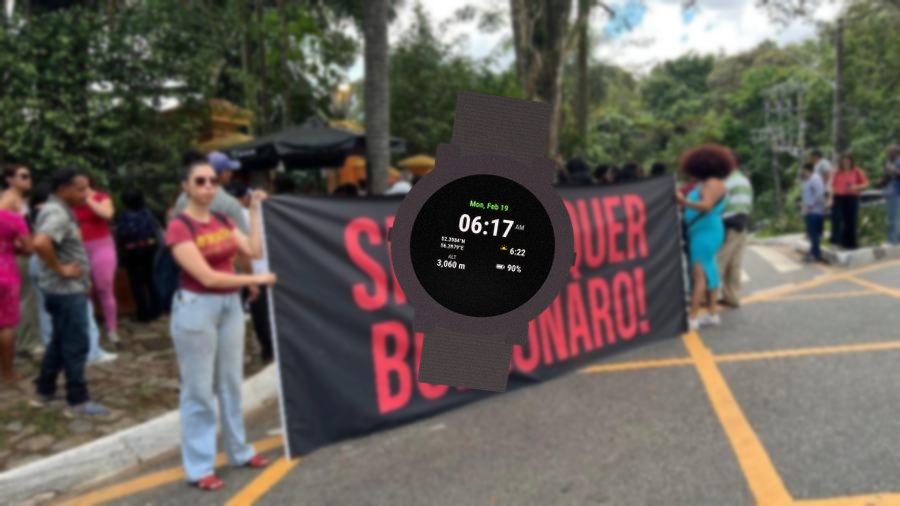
6:17
